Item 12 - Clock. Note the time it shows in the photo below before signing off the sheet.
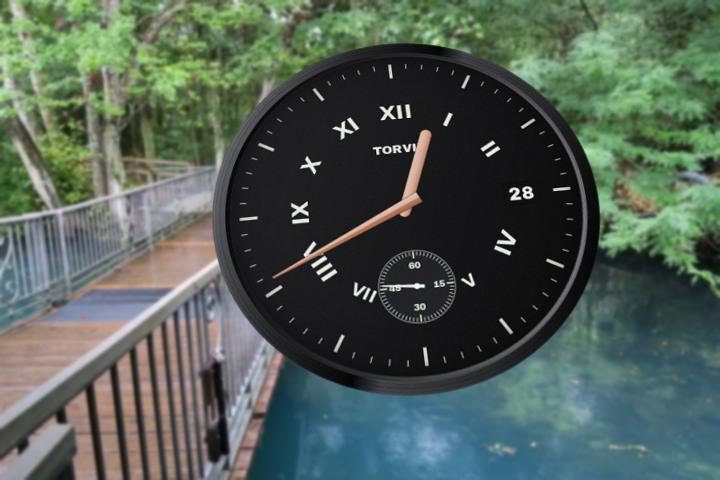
12:40:46
